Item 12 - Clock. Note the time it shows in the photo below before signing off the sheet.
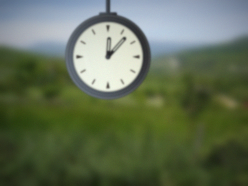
12:07
